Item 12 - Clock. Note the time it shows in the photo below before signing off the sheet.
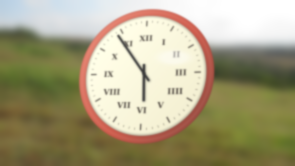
5:54
